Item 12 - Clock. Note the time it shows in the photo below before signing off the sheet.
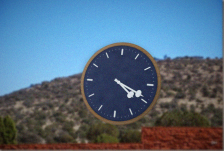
4:19
